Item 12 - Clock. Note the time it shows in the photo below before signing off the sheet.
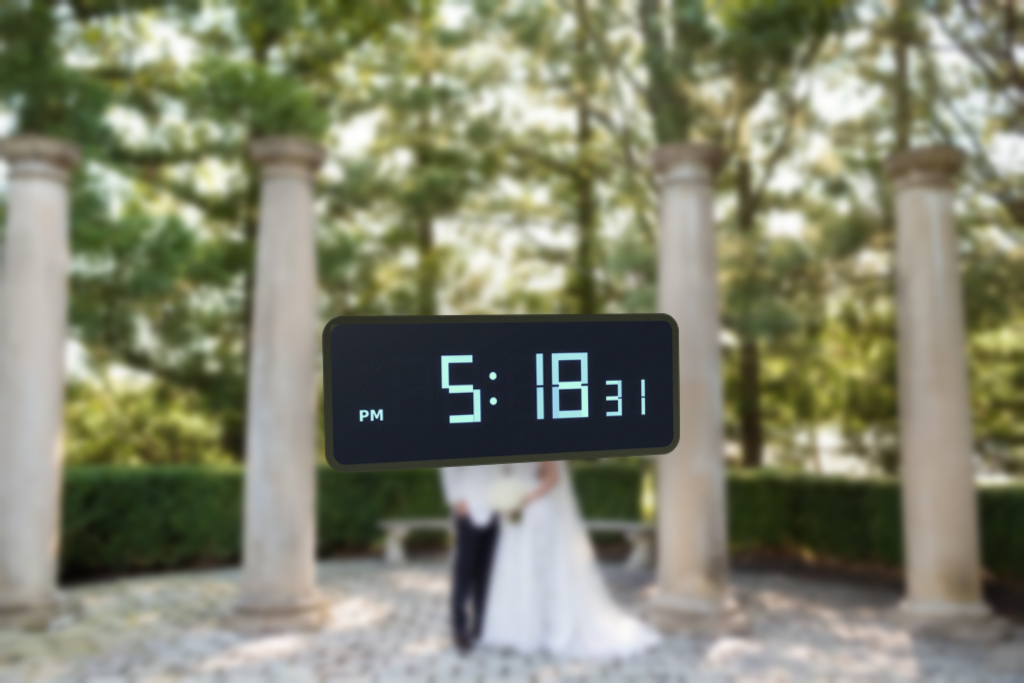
5:18:31
